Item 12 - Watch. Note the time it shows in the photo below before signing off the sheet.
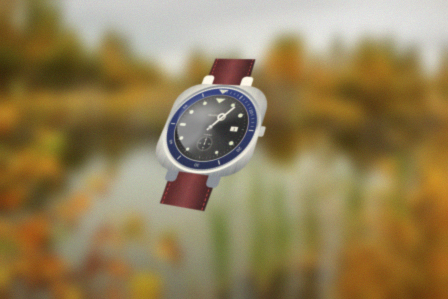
1:06
